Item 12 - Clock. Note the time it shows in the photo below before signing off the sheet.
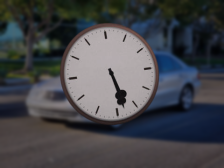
5:28
